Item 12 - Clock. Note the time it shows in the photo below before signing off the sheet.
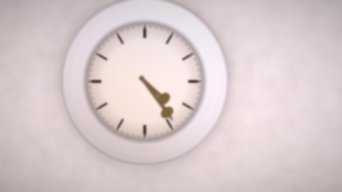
4:24
